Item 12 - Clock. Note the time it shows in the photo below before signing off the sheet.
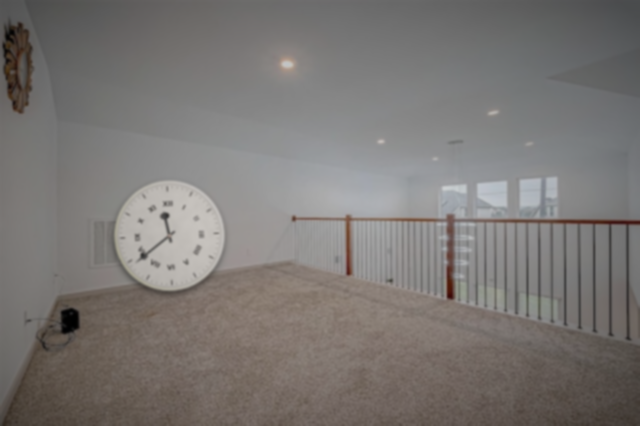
11:39
